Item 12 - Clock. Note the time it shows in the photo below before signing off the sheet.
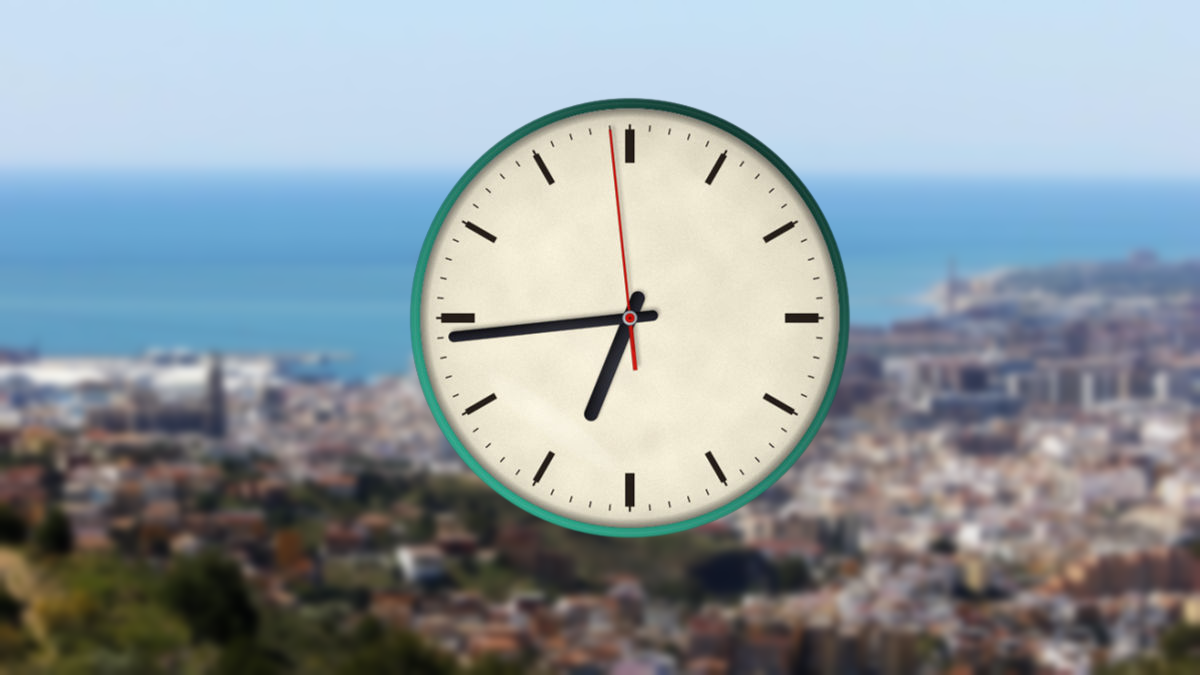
6:43:59
